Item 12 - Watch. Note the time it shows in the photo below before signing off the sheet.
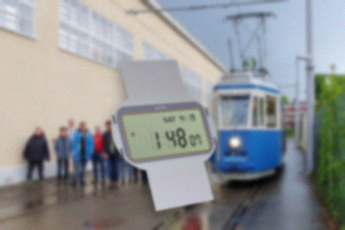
1:48
